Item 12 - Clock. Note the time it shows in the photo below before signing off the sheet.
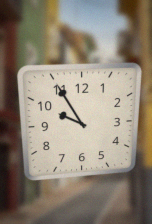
9:55
